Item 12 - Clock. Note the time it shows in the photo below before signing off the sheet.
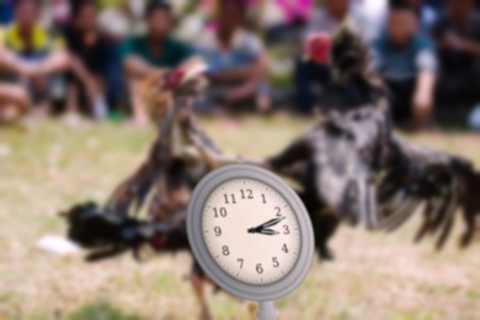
3:12
